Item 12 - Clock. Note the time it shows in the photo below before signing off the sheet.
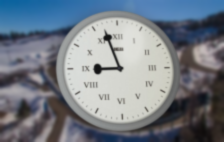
8:57
